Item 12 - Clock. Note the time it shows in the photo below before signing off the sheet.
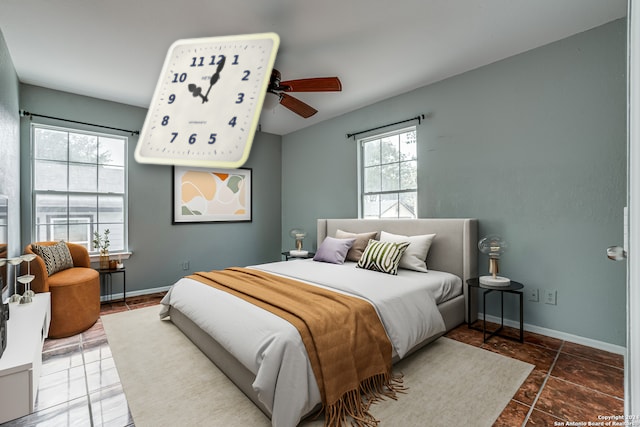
10:02
